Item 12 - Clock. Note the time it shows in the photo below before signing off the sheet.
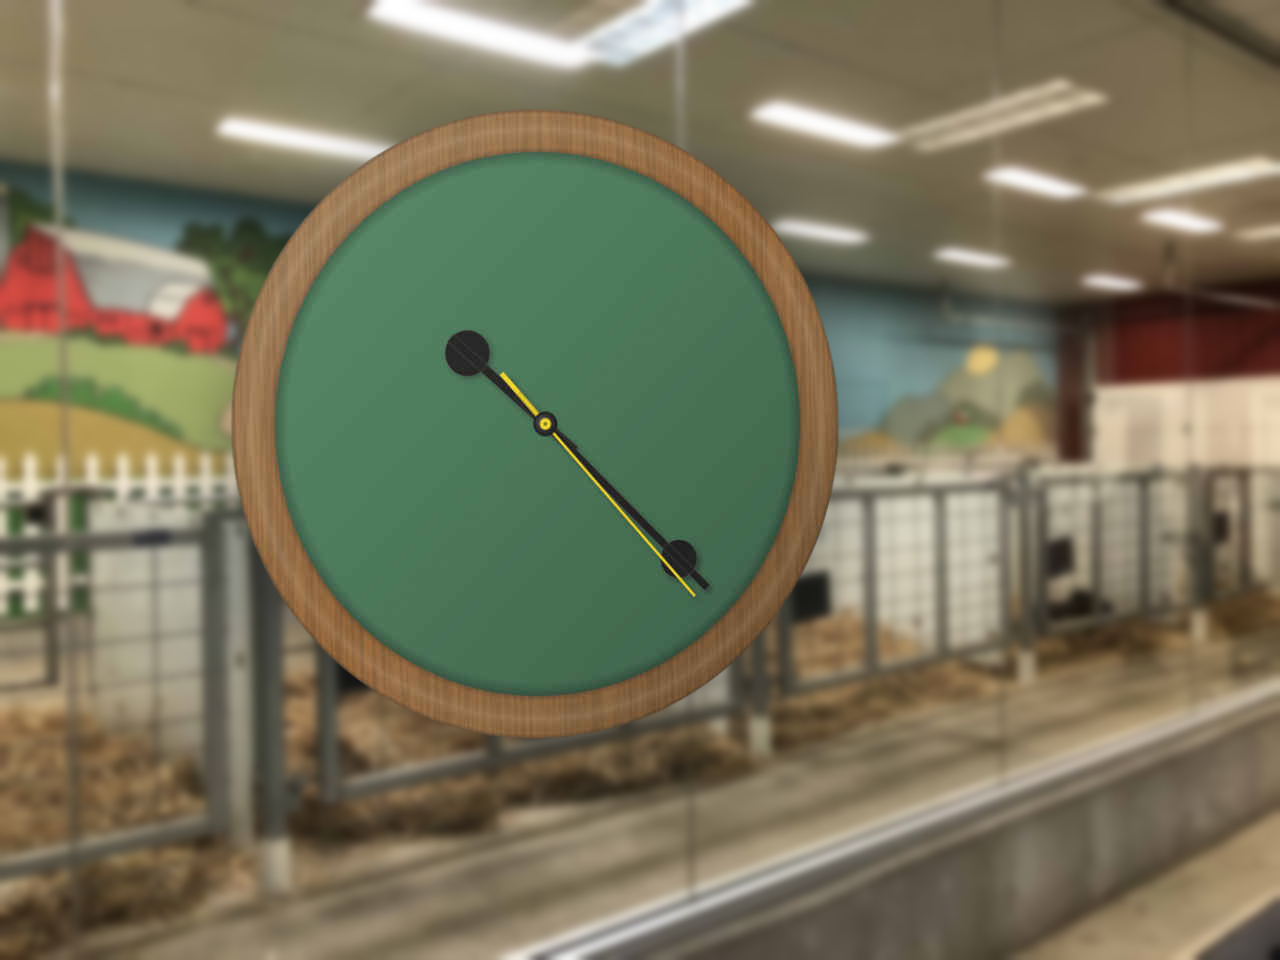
10:22:23
